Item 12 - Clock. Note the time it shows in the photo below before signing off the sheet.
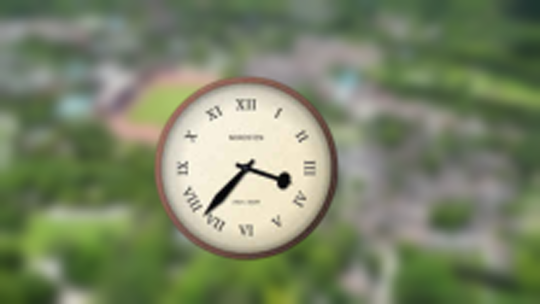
3:37
